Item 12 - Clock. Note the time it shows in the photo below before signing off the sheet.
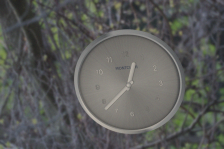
12:38
